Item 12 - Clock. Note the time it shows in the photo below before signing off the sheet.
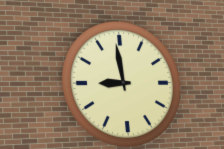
8:59
